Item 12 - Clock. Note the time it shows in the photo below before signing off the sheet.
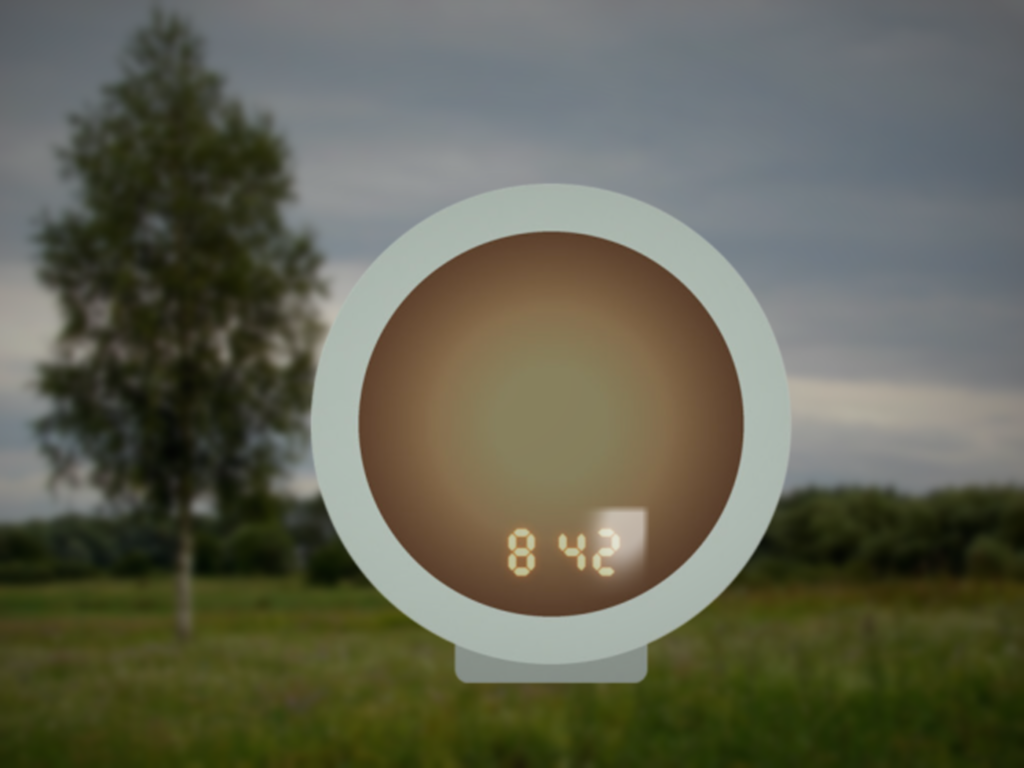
8:42
